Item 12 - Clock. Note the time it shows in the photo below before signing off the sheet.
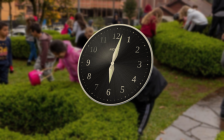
6:02
